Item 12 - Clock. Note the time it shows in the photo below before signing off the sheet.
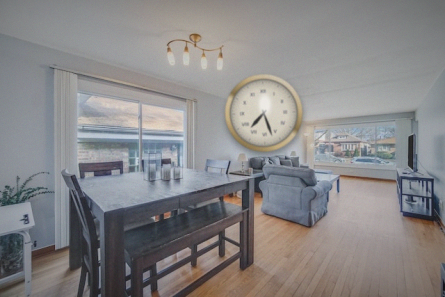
7:27
